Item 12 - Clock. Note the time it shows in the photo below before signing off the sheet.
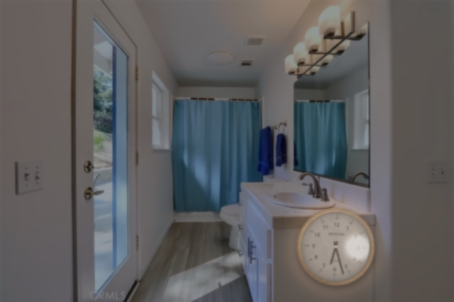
6:27
